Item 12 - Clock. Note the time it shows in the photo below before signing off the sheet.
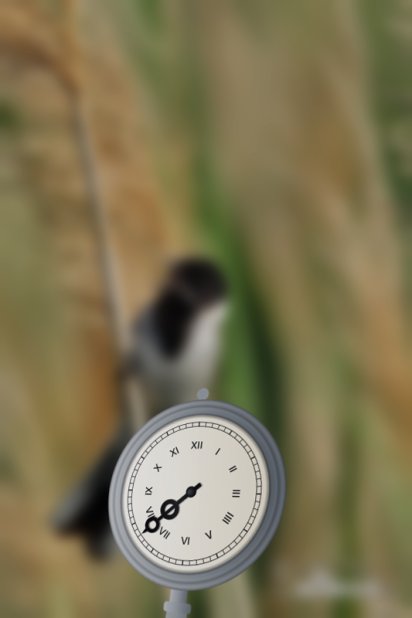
7:38
